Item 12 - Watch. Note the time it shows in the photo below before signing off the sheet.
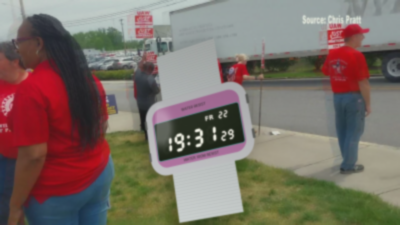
19:31
